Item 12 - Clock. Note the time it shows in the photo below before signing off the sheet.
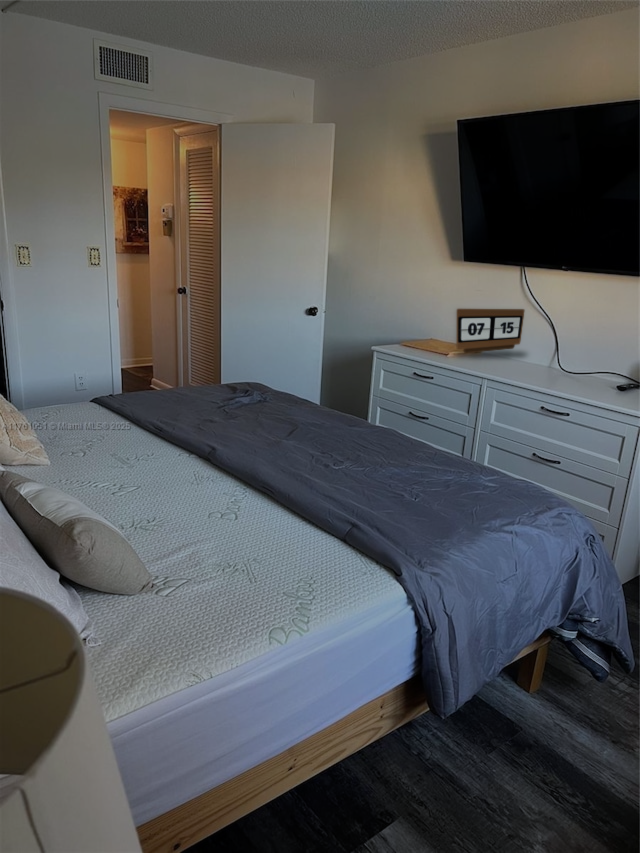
7:15
